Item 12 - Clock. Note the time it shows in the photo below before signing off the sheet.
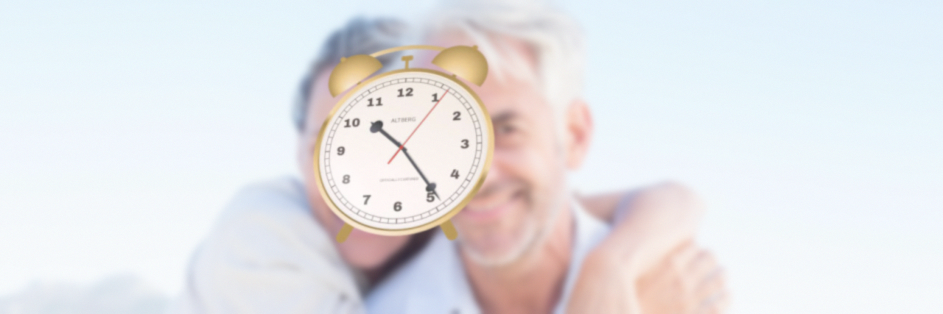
10:24:06
